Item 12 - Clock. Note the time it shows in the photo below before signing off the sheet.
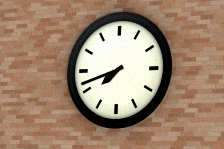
7:42
